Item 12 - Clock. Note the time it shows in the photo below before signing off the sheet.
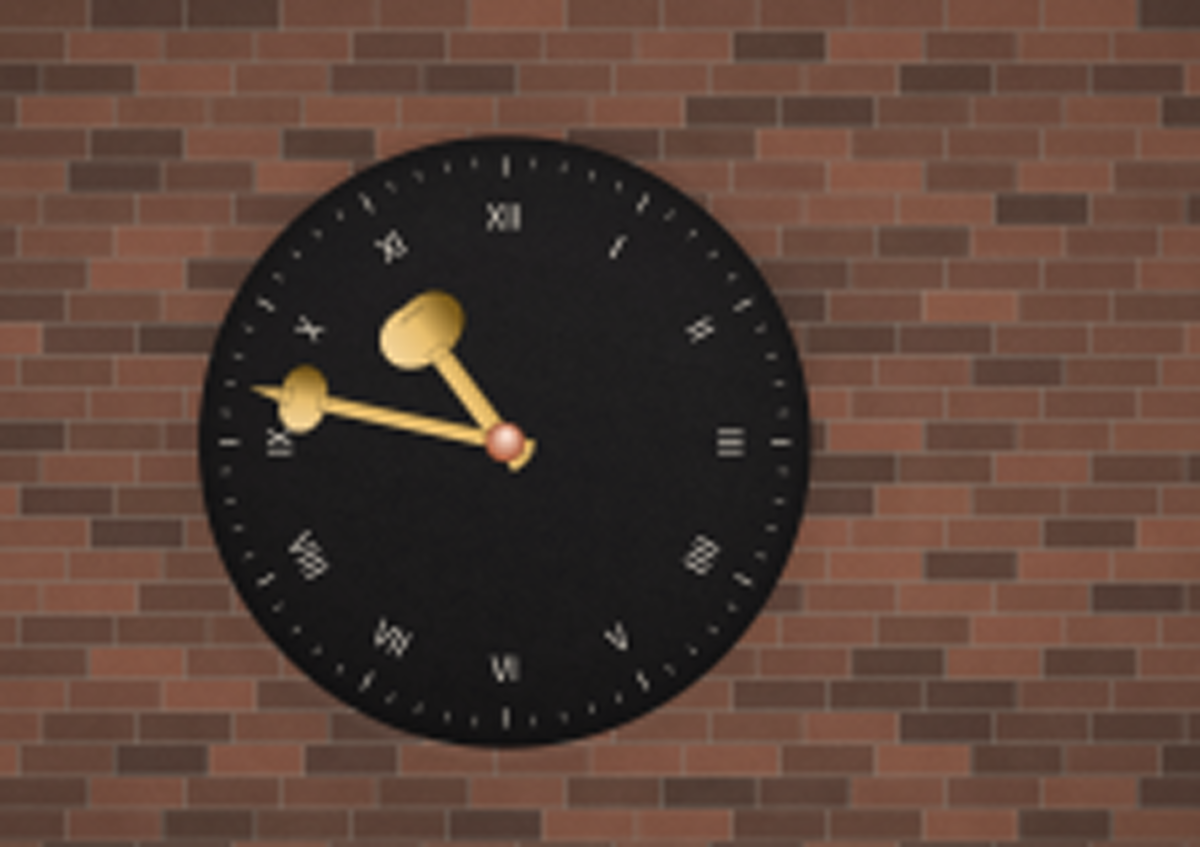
10:47
